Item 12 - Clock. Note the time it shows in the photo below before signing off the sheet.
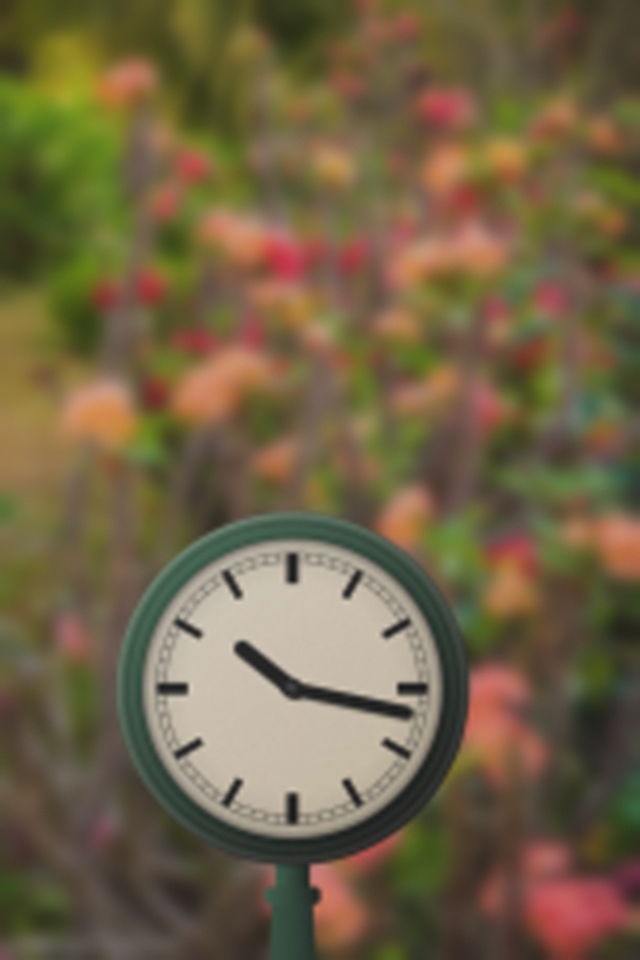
10:17
